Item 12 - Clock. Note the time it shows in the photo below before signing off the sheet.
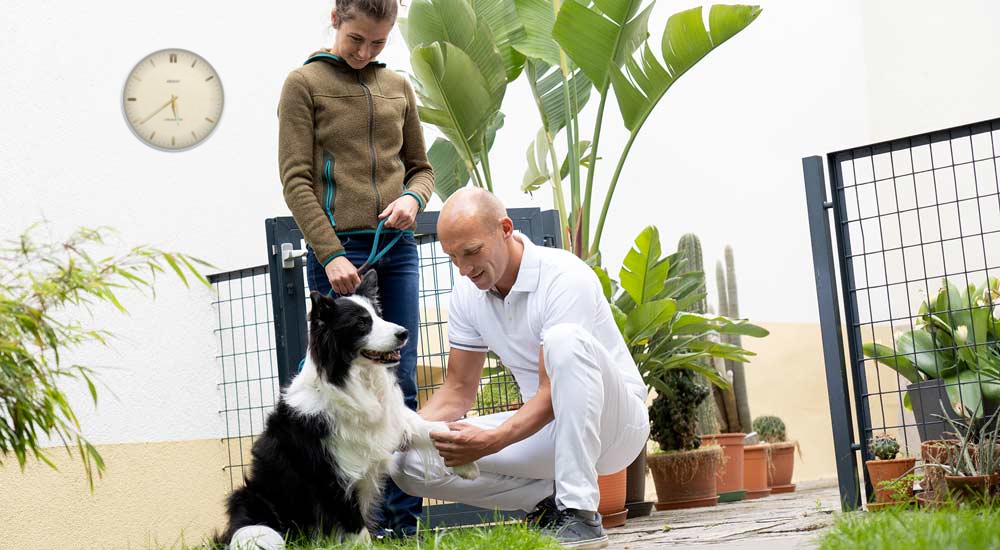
5:39
